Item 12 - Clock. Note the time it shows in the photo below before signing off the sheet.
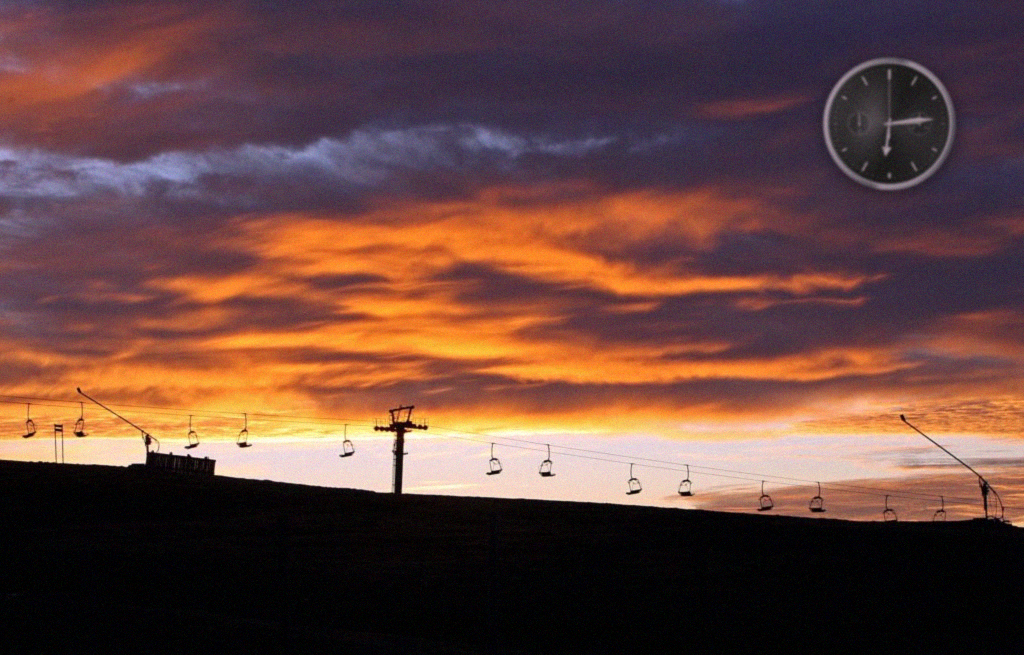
6:14
